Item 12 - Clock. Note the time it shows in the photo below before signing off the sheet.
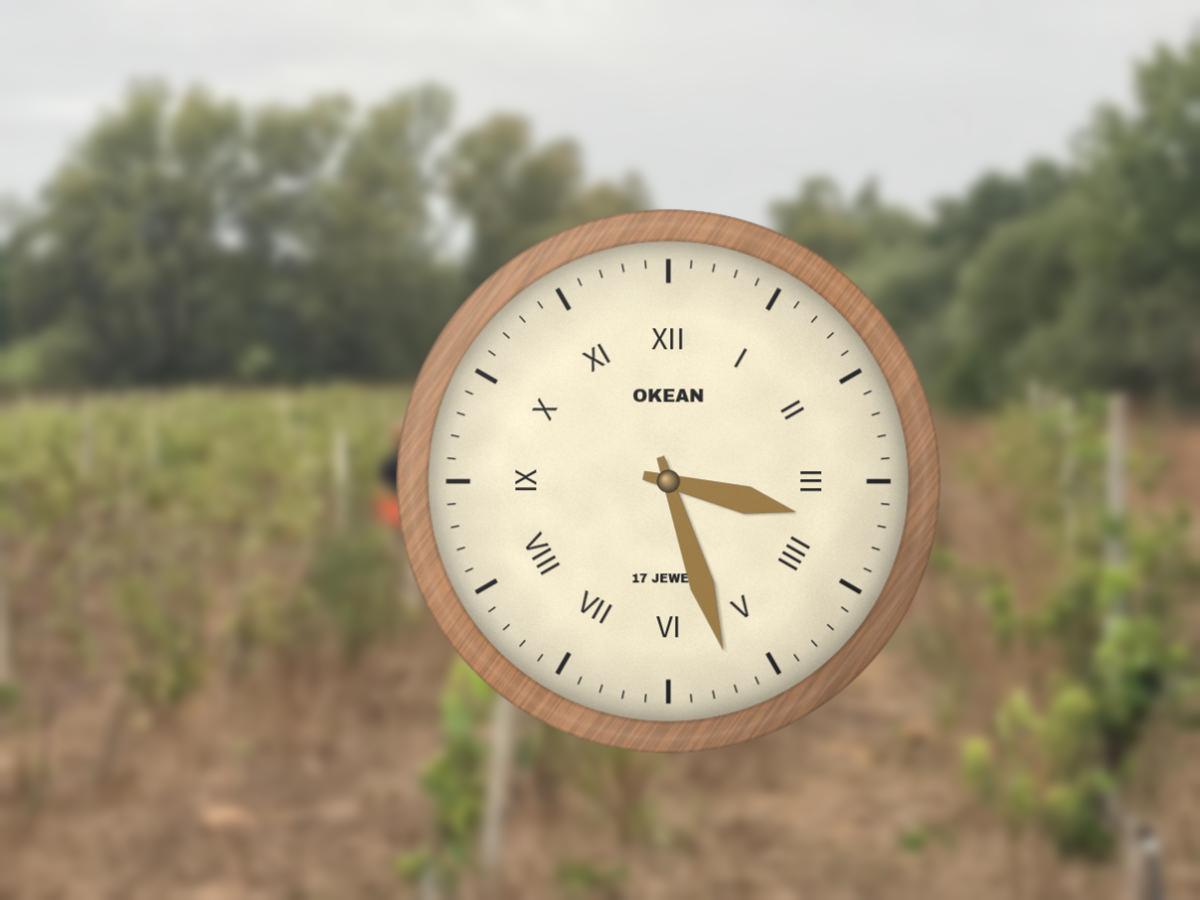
3:27
